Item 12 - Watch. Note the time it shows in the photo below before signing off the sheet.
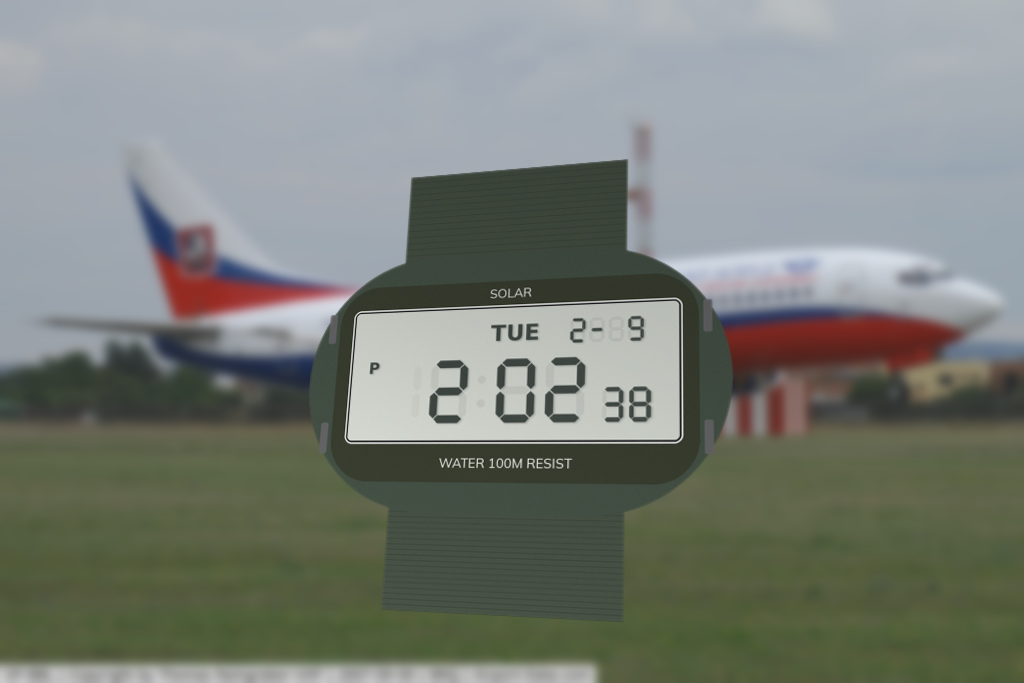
2:02:38
